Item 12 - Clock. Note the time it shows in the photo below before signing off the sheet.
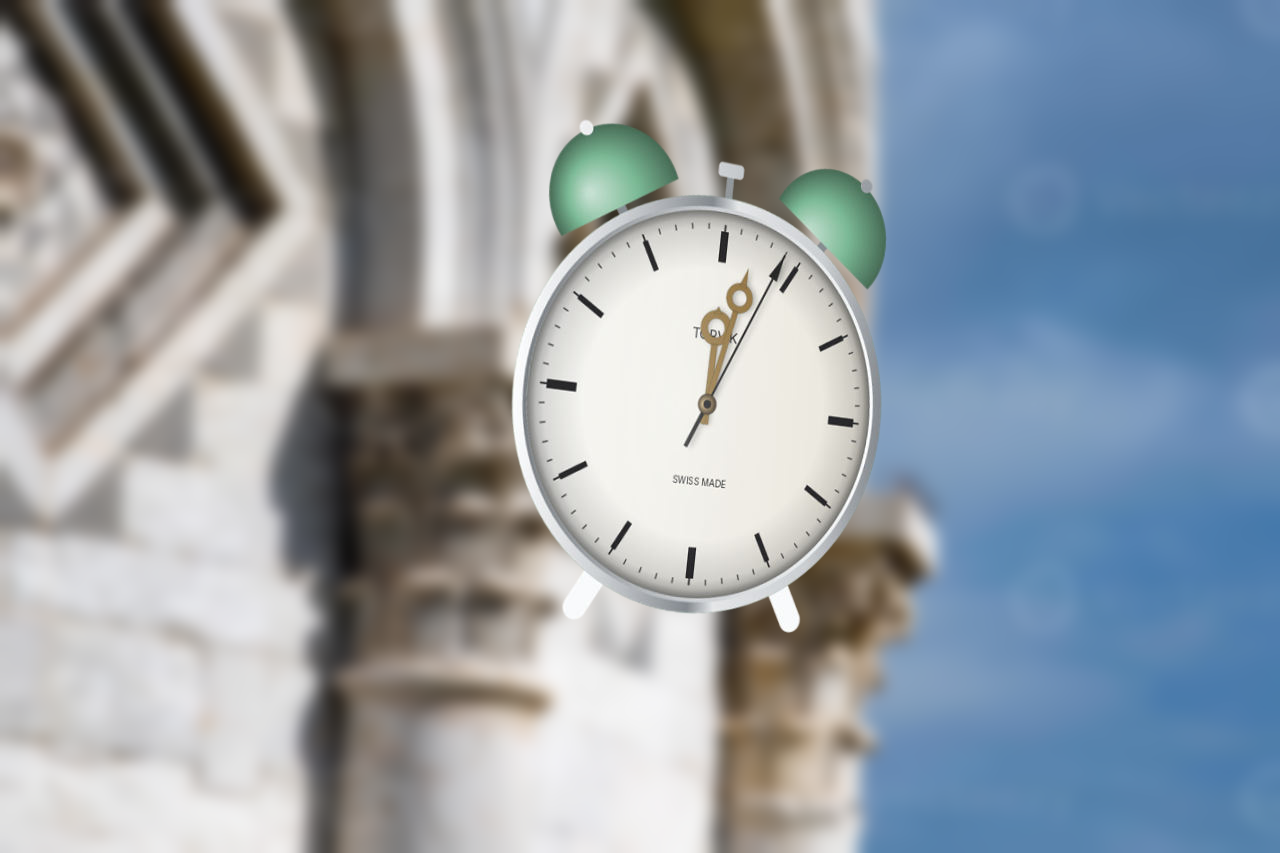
12:02:04
